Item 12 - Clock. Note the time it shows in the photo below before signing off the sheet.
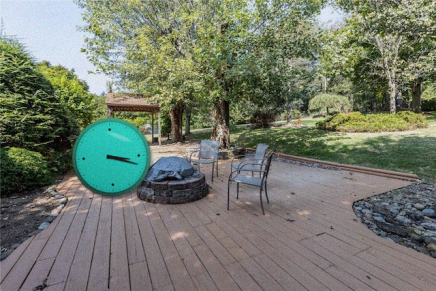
3:18
